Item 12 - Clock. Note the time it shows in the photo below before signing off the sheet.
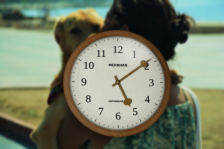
5:09
